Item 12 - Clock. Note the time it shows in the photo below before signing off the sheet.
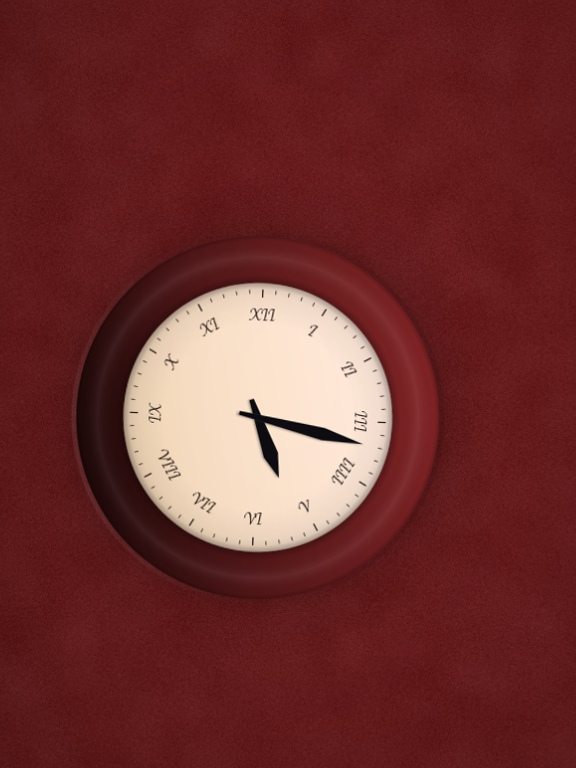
5:17
